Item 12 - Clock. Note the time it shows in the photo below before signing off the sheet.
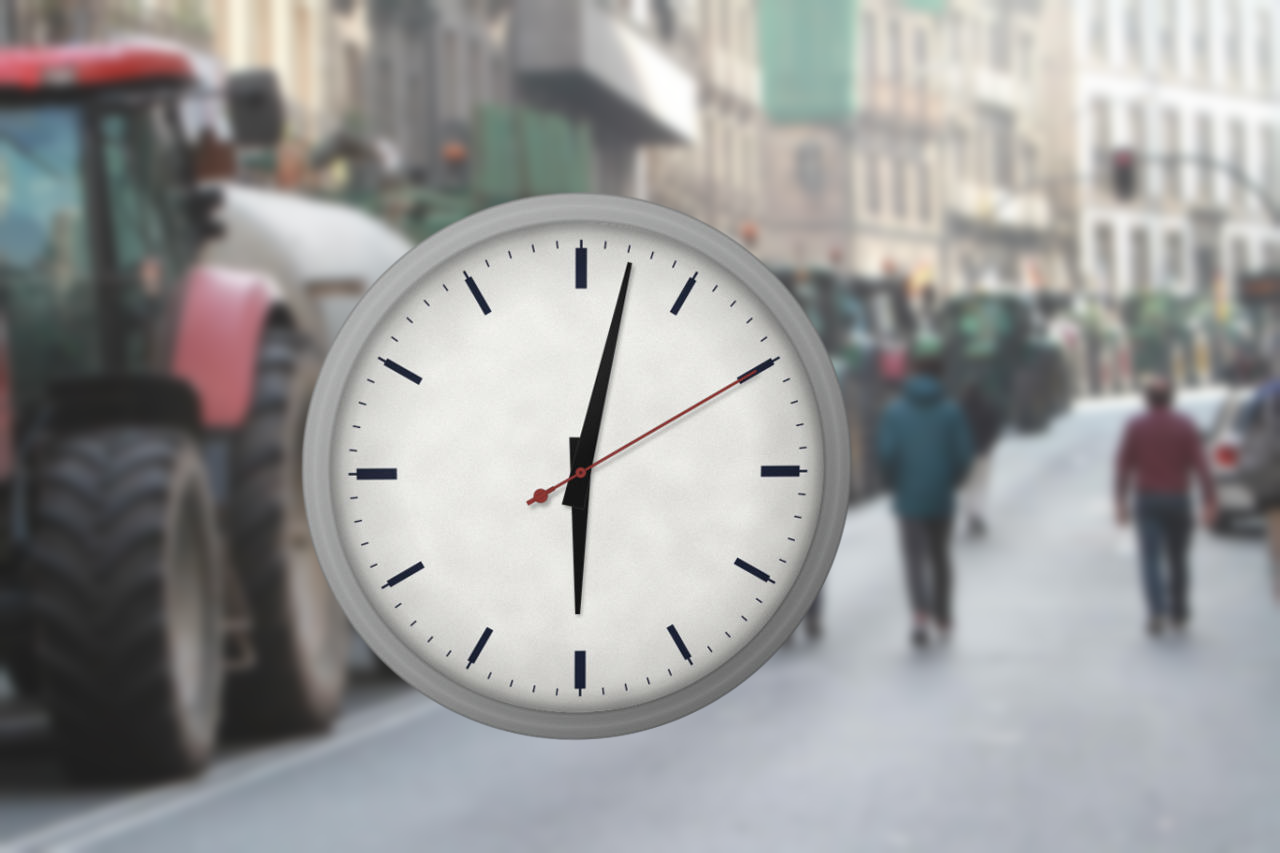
6:02:10
